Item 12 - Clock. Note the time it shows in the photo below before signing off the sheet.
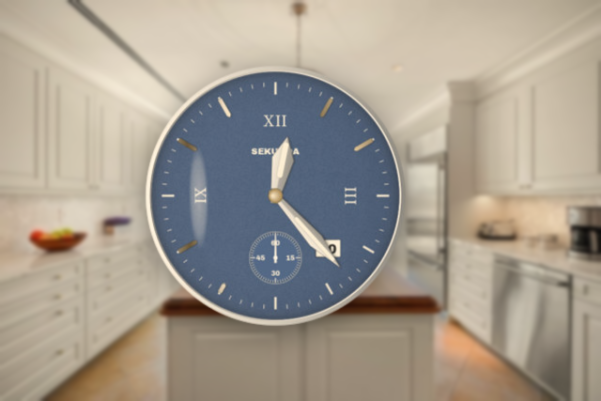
12:23
